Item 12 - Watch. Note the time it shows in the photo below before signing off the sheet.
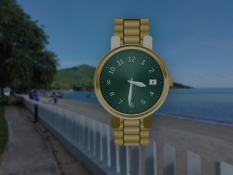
3:31
